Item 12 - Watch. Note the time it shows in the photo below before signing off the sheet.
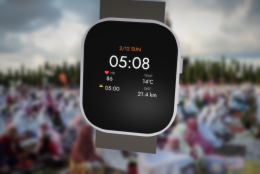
5:08
